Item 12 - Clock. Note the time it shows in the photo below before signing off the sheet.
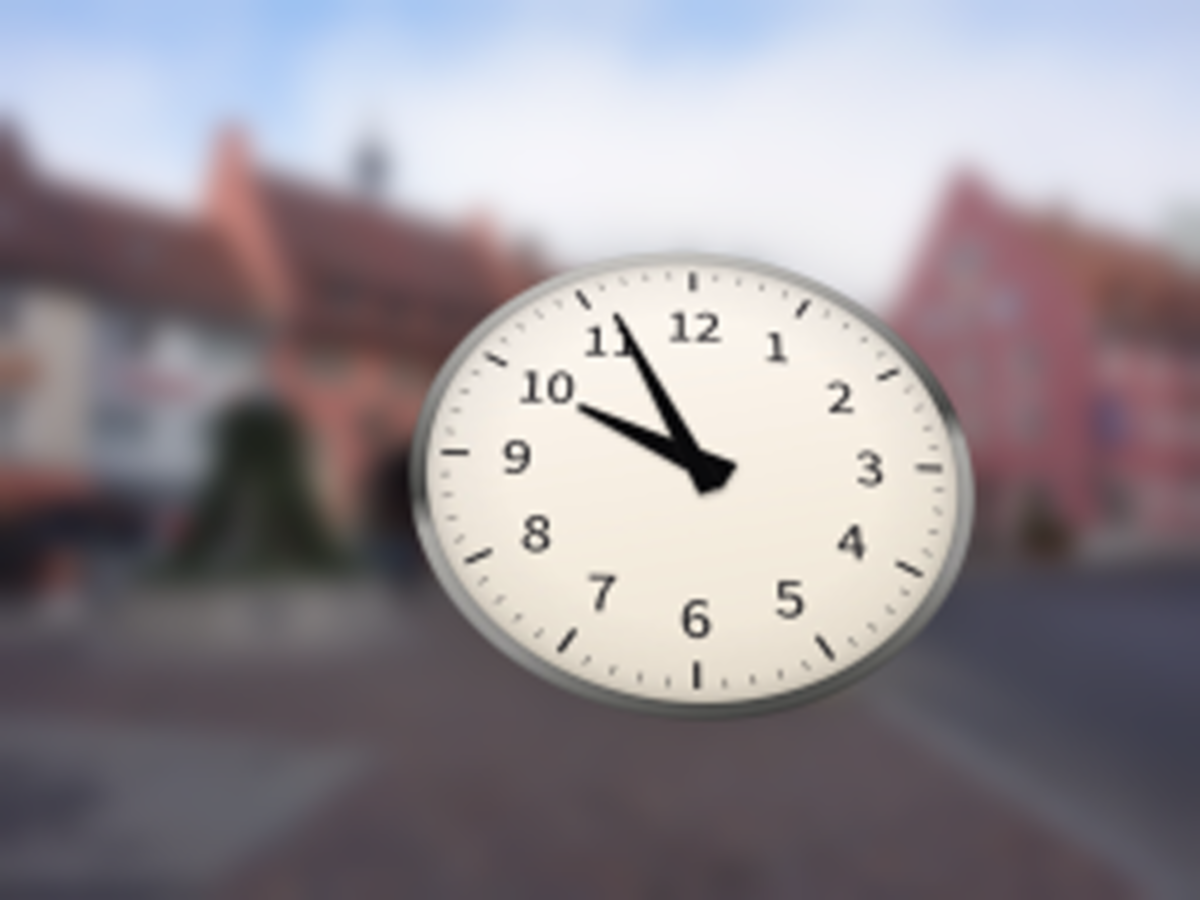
9:56
